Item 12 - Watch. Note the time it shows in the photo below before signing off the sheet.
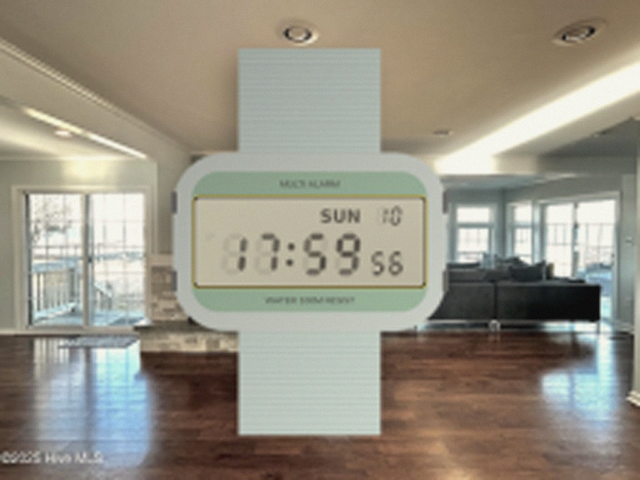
17:59:56
